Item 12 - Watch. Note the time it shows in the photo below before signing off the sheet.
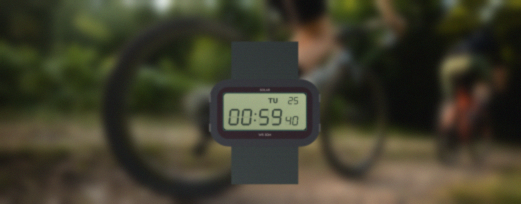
0:59:40
